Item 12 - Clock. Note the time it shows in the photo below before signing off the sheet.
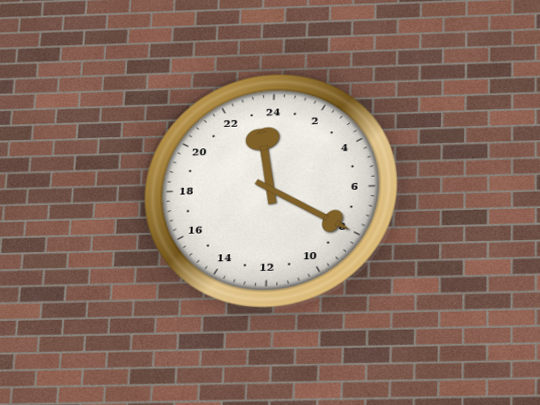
23:20
